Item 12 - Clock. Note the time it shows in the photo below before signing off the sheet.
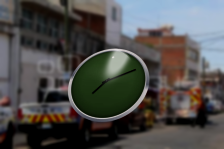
7:10
